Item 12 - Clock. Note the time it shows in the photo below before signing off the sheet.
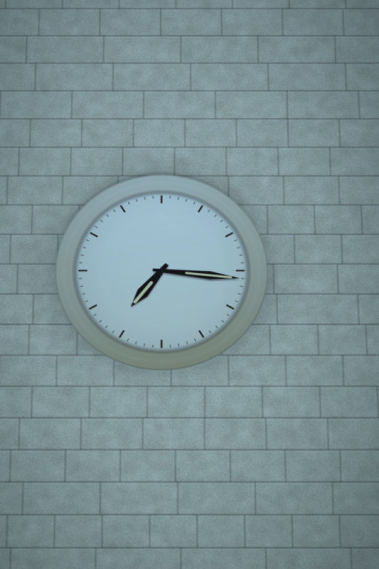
7:16
